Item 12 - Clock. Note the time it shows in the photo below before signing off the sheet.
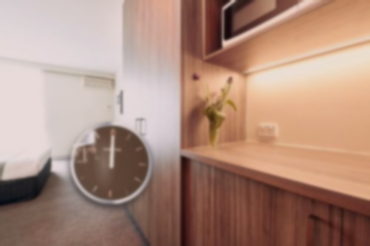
12:00
